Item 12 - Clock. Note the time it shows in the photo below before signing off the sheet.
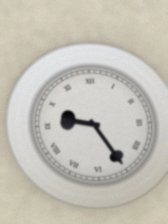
9:25
